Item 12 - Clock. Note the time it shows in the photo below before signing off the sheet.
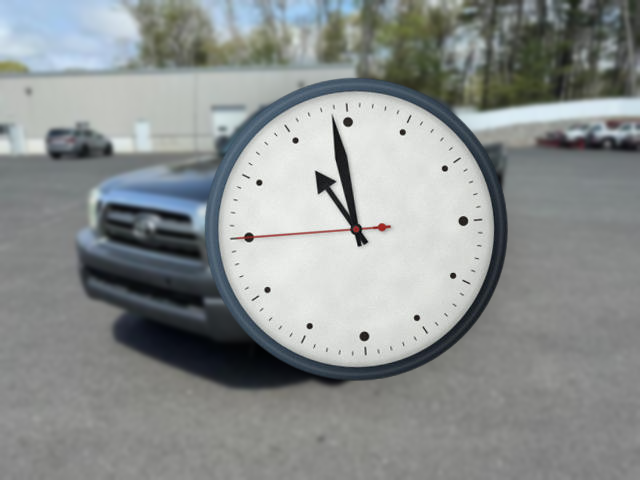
10:58:45
